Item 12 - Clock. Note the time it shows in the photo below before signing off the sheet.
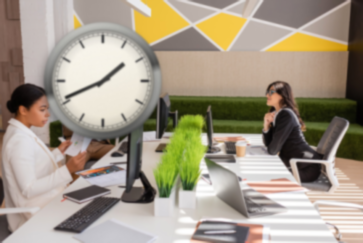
1:41
